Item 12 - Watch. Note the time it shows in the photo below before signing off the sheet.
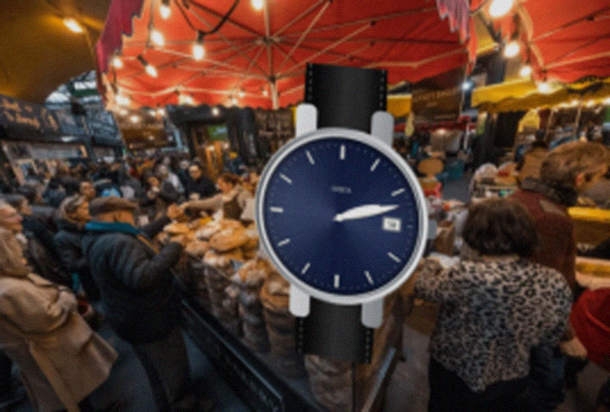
2:12
